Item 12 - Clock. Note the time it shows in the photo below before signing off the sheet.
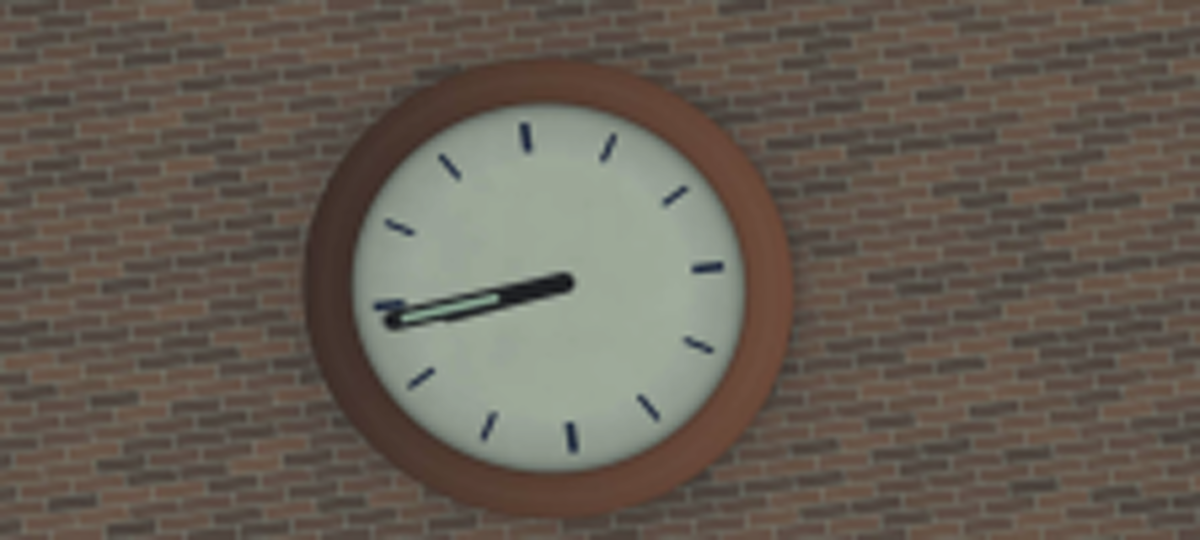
8:44
